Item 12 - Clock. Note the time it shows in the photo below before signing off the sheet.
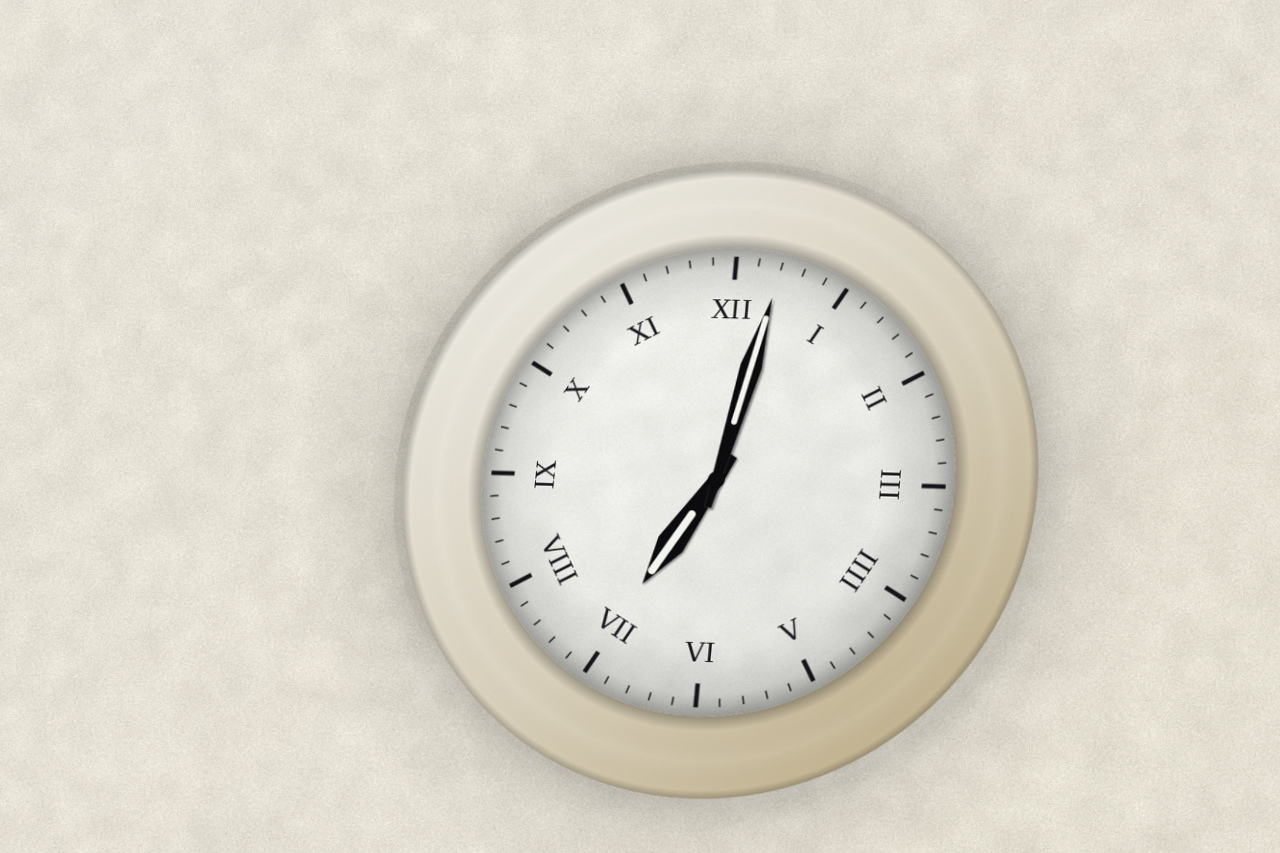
7:02
